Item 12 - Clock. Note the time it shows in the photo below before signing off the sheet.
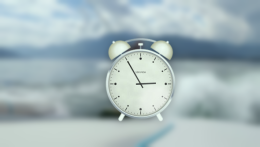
2:55
